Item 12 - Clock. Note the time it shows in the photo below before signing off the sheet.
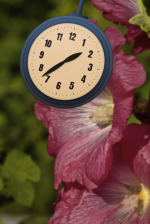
1:37
